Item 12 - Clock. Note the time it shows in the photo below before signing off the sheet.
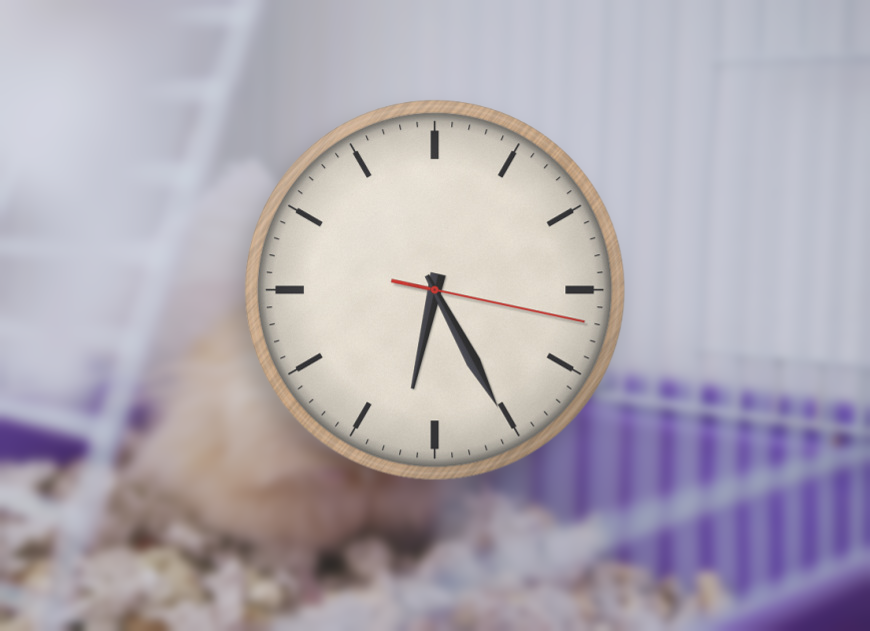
6:25:17
